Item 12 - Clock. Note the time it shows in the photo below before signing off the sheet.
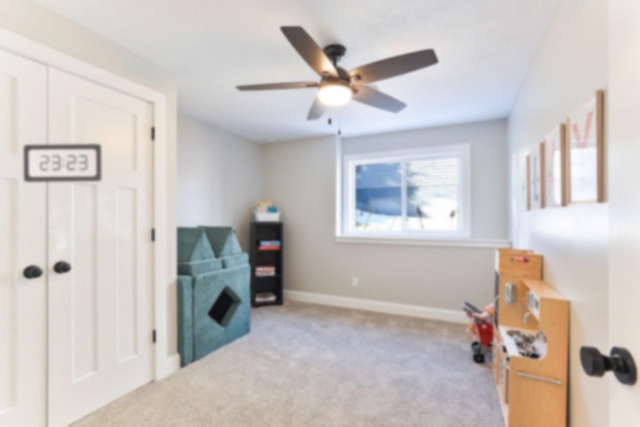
23:23
